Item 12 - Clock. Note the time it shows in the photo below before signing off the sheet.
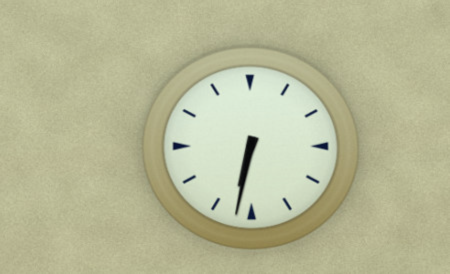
6:32
